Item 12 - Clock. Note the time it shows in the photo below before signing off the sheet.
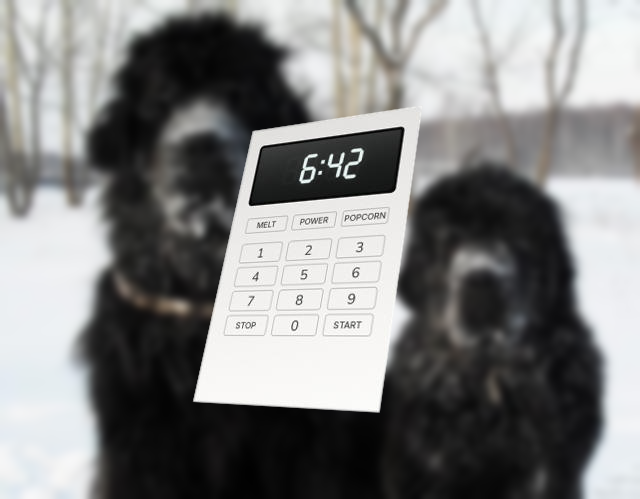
6:42
